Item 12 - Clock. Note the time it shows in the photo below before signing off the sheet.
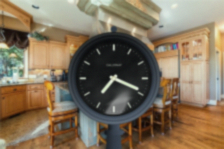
7:19
